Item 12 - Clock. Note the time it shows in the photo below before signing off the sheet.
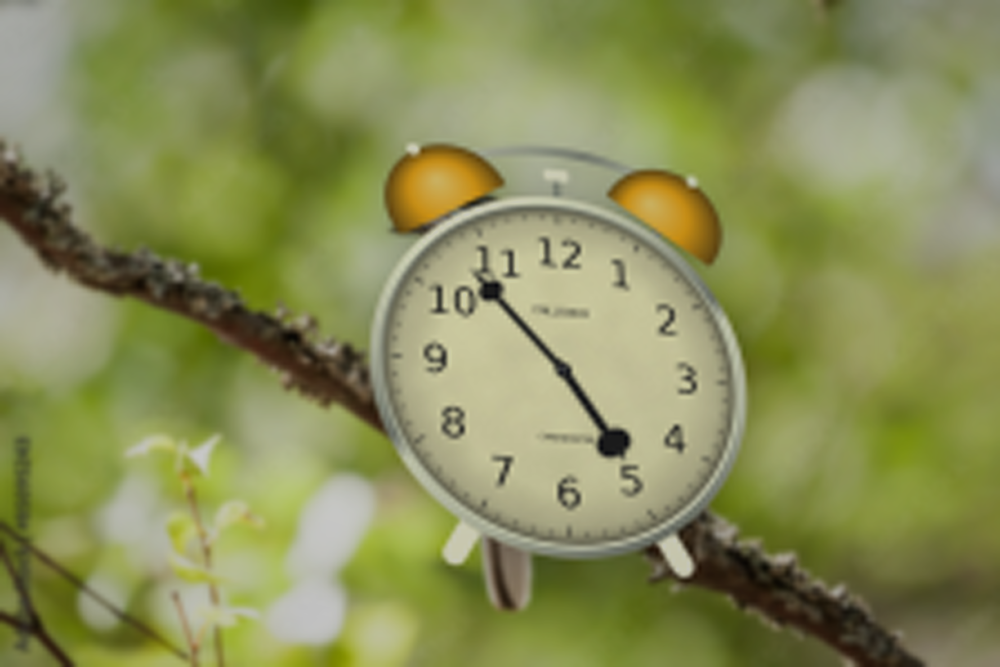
4:53
